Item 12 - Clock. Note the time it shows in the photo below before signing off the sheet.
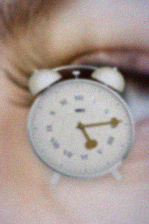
5:14
